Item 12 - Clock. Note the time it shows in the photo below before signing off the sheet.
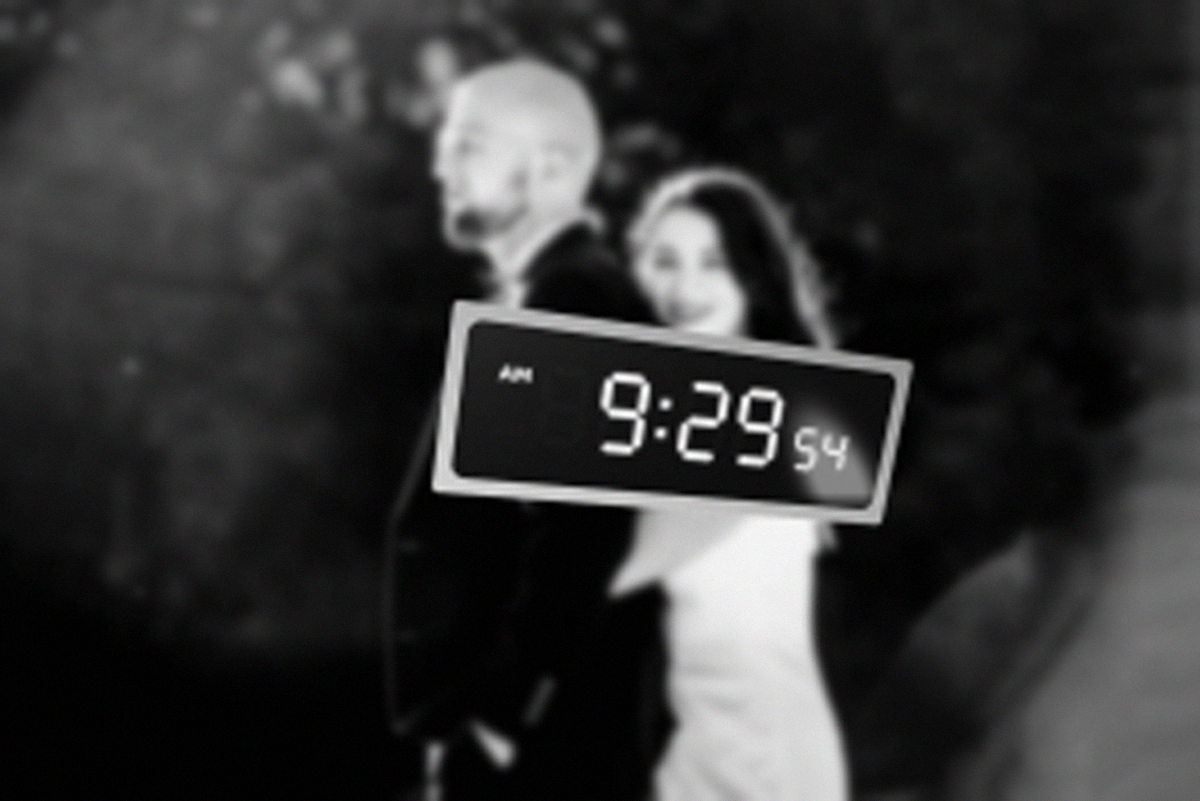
9:29:54
